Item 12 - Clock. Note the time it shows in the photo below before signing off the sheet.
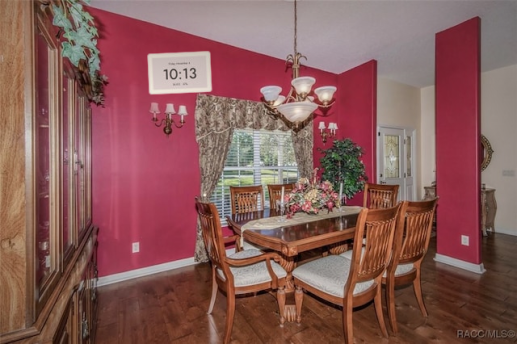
10:13
